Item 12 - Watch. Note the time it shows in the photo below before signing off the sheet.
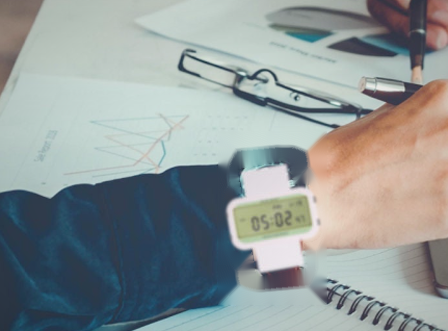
5:02
